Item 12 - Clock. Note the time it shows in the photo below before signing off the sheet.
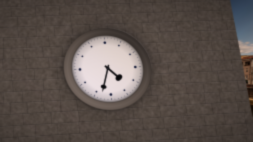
4:33
